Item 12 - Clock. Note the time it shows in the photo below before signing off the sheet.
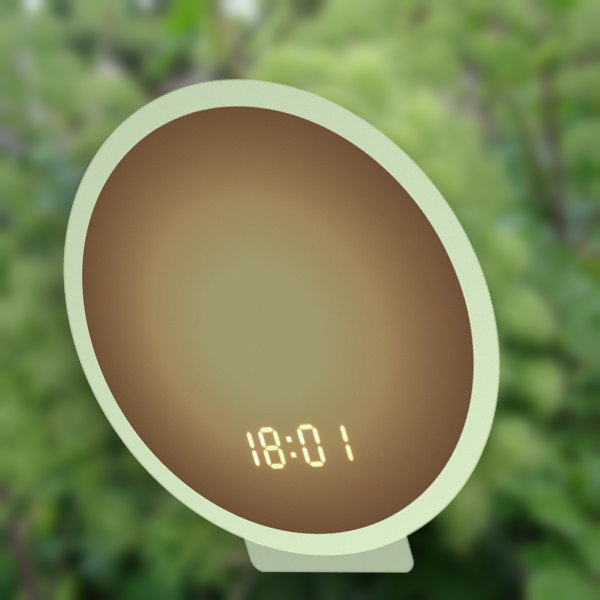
18:01
